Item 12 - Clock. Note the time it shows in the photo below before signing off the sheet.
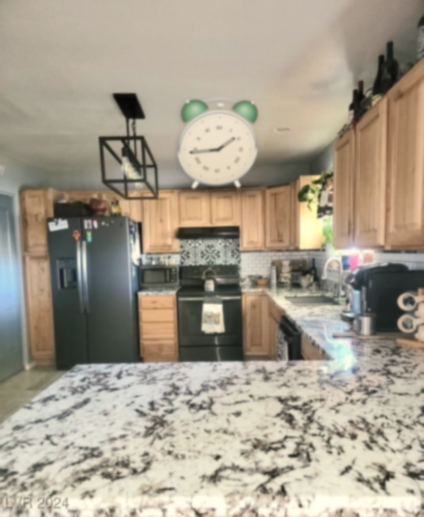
1:44
